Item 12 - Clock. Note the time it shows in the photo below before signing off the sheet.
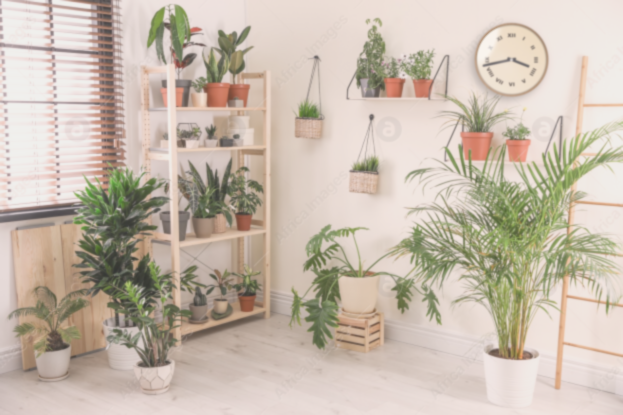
3:43
